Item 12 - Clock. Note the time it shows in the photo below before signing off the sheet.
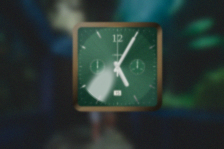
5:05
